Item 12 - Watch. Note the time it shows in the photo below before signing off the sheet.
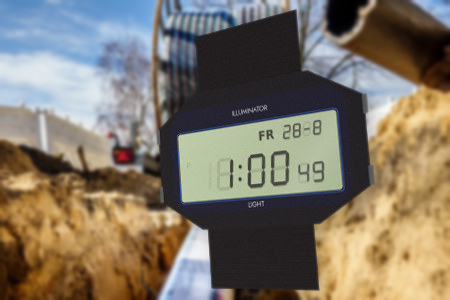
1:00:49
